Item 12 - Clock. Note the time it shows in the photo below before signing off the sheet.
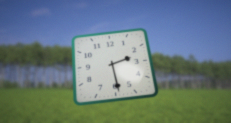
2:29
